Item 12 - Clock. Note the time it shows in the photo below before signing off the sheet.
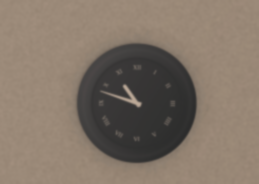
10:48
